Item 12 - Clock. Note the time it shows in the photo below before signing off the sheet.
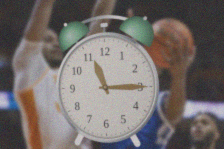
11:15
